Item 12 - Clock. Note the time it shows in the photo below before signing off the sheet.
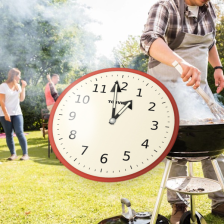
12:59
